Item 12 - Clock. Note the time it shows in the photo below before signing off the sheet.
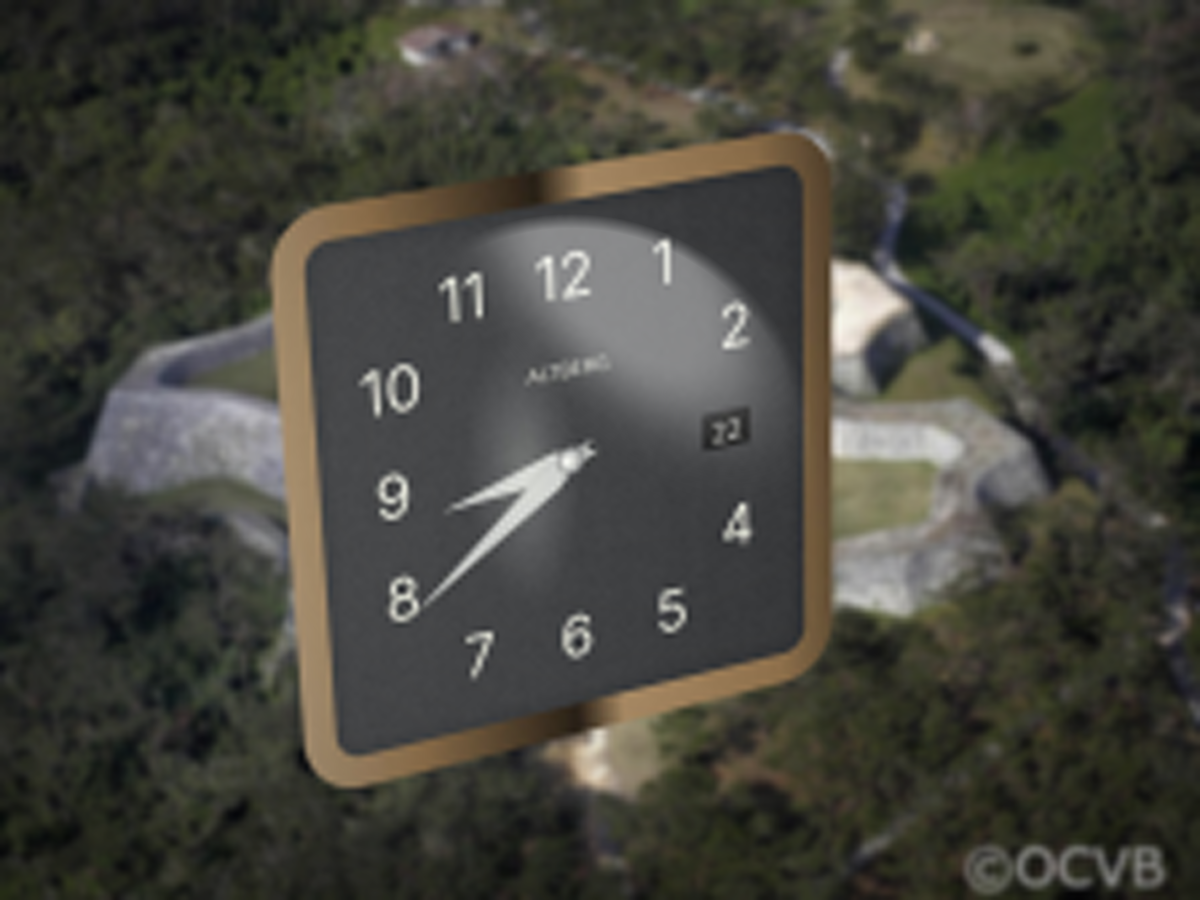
8:39
